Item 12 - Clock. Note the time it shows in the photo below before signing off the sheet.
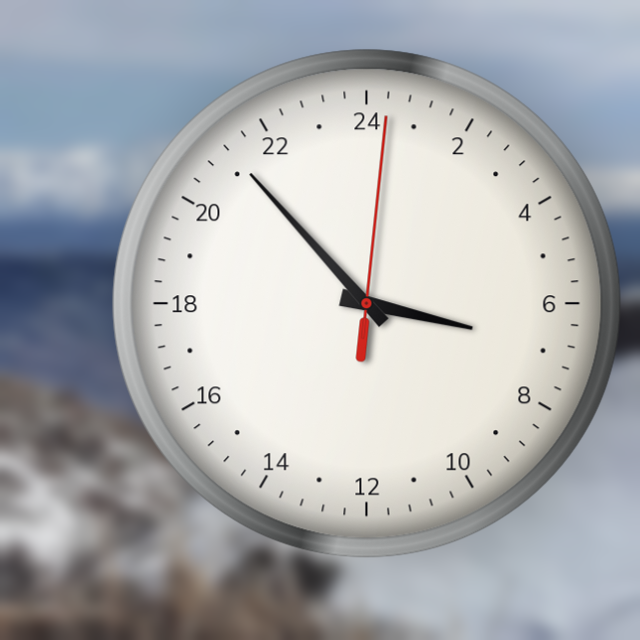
6:53:01
